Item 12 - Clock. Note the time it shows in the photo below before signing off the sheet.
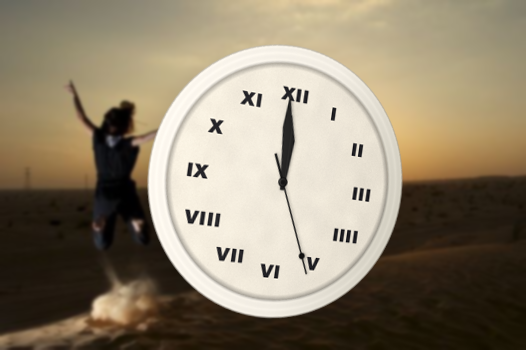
11:59:26
